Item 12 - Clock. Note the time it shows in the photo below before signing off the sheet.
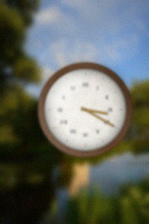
3:20
